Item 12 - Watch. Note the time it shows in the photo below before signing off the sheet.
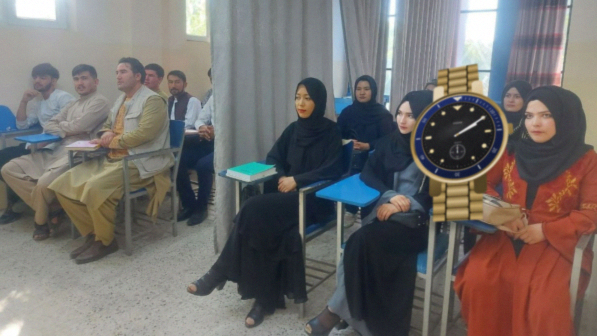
2:10
